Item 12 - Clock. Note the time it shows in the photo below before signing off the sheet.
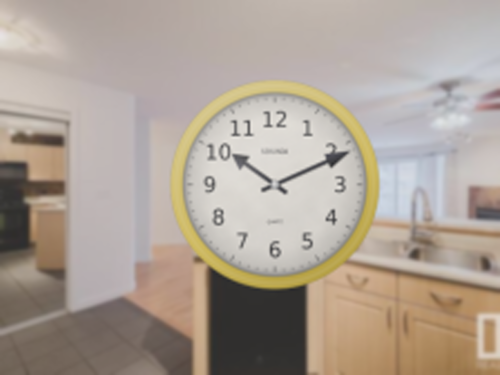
10:11
